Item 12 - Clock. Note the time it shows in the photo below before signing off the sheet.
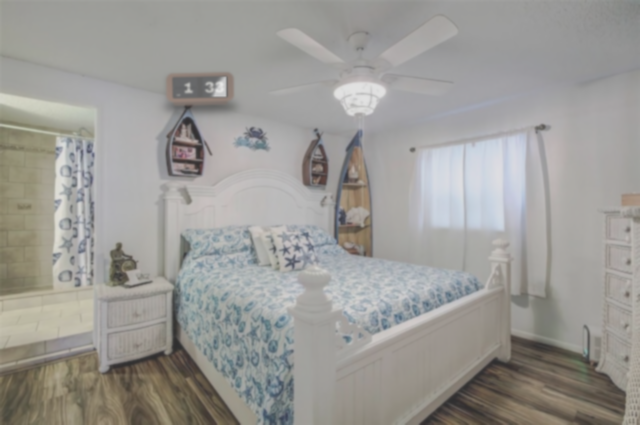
1:33
